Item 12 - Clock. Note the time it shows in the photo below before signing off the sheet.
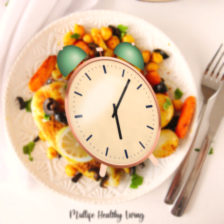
6:07
